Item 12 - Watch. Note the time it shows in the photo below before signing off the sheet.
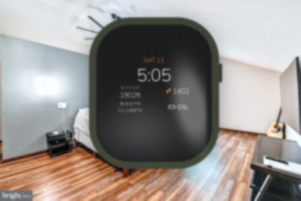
5:05
